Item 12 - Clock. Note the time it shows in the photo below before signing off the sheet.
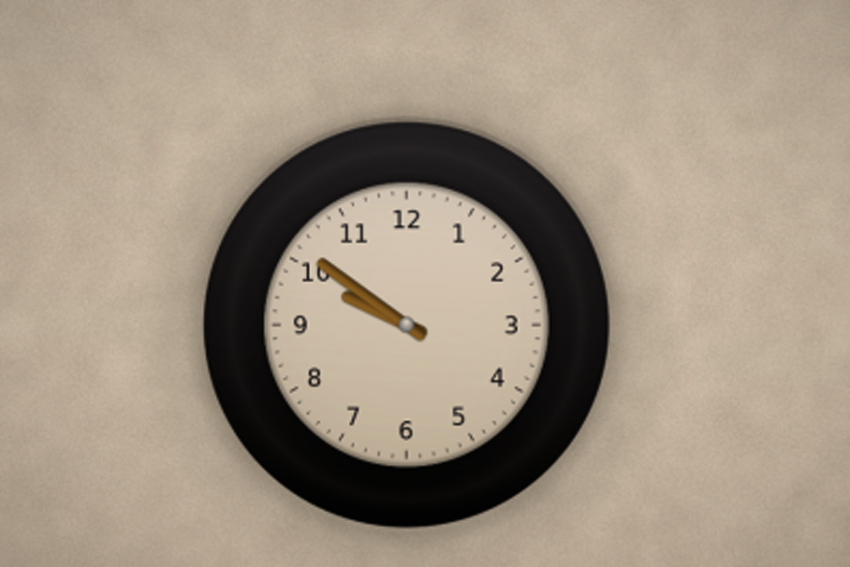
9:51
